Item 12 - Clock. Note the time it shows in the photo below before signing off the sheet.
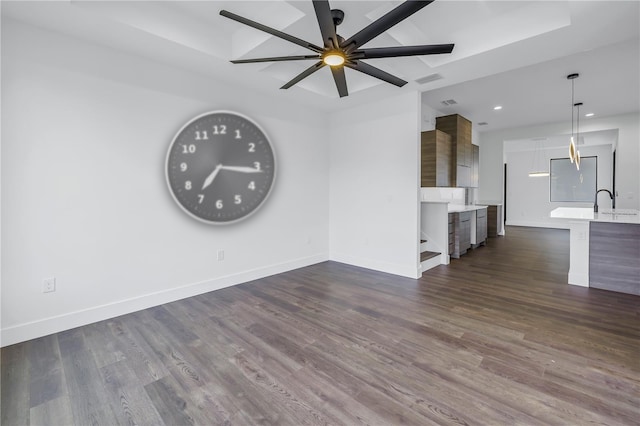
7:16
